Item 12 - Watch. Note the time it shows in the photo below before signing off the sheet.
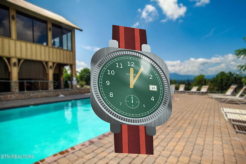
12:05
